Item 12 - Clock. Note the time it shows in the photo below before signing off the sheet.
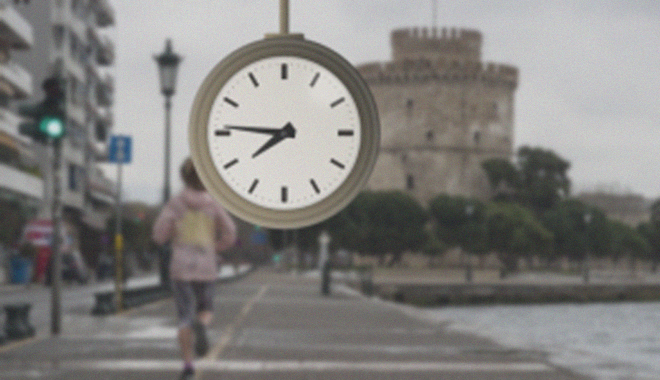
7:46
